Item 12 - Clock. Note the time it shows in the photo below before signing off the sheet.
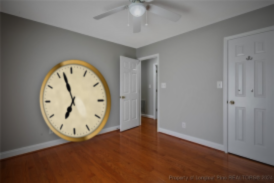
6:57
